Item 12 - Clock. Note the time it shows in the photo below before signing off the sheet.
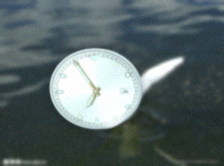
6:55
